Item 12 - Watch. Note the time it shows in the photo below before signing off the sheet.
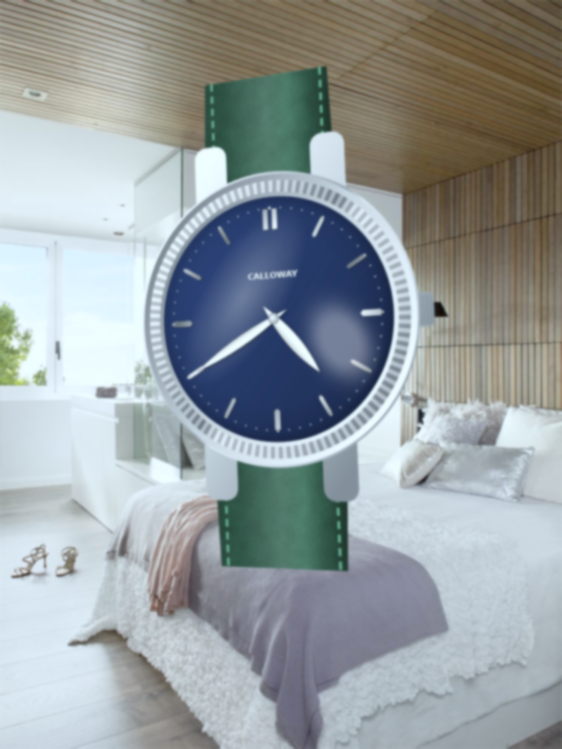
4:40
